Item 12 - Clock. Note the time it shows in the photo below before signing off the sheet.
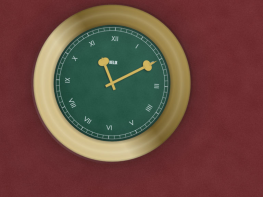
11:10
